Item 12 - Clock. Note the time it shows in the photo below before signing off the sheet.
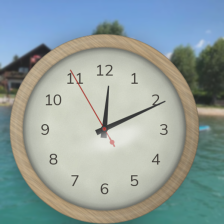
12:10:55
